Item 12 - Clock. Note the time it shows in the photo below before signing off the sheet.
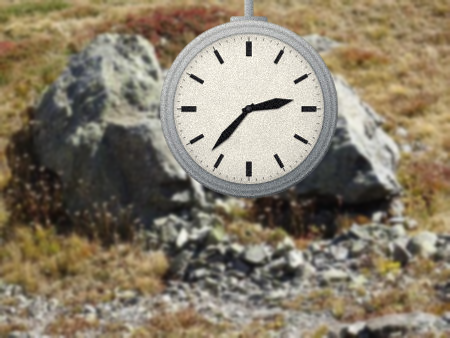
2:37
